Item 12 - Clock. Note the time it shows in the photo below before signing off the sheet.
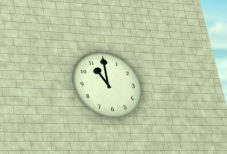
11:00
